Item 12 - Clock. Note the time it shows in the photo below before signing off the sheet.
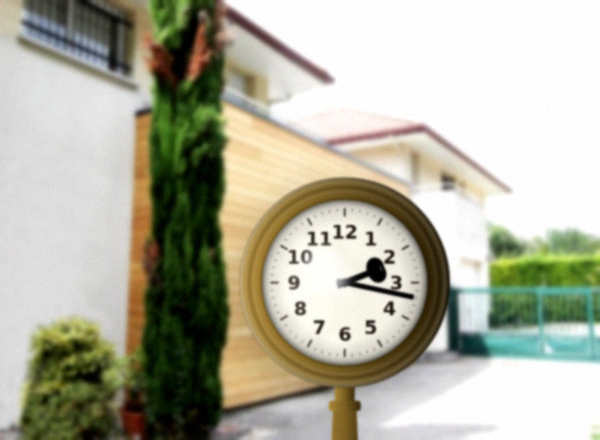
2:17
